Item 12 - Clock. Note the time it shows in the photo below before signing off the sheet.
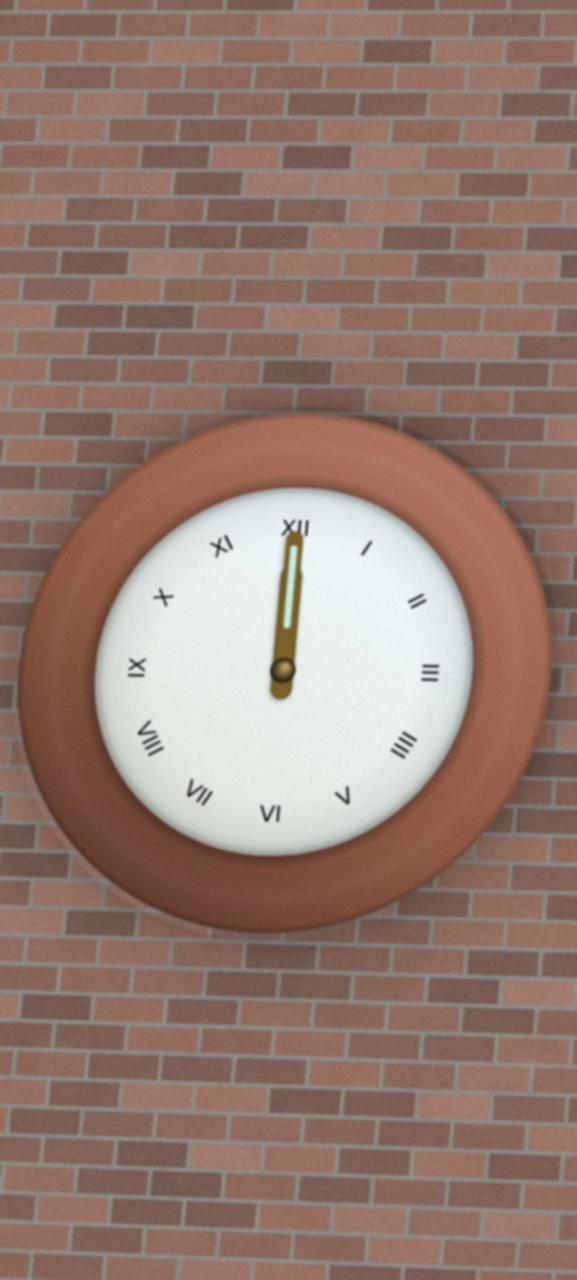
12:00
